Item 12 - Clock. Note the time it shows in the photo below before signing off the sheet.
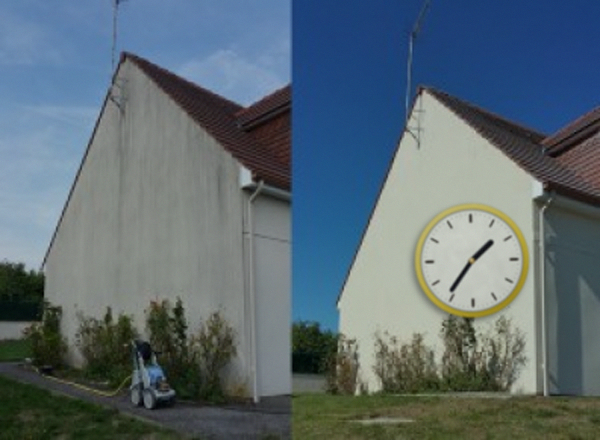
1:36
